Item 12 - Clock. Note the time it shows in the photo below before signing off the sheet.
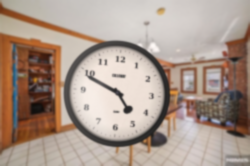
4:49
